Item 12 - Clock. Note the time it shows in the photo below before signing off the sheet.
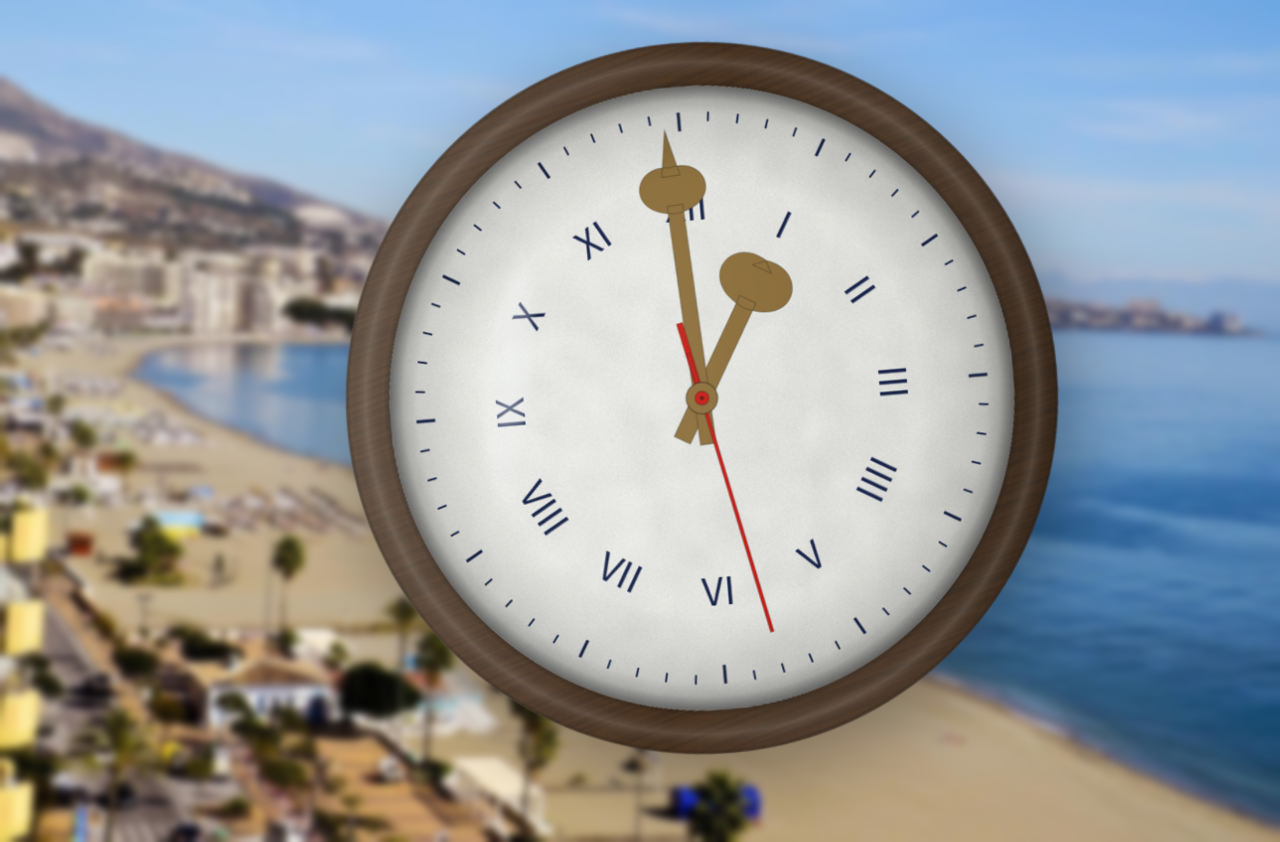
12:59:28
